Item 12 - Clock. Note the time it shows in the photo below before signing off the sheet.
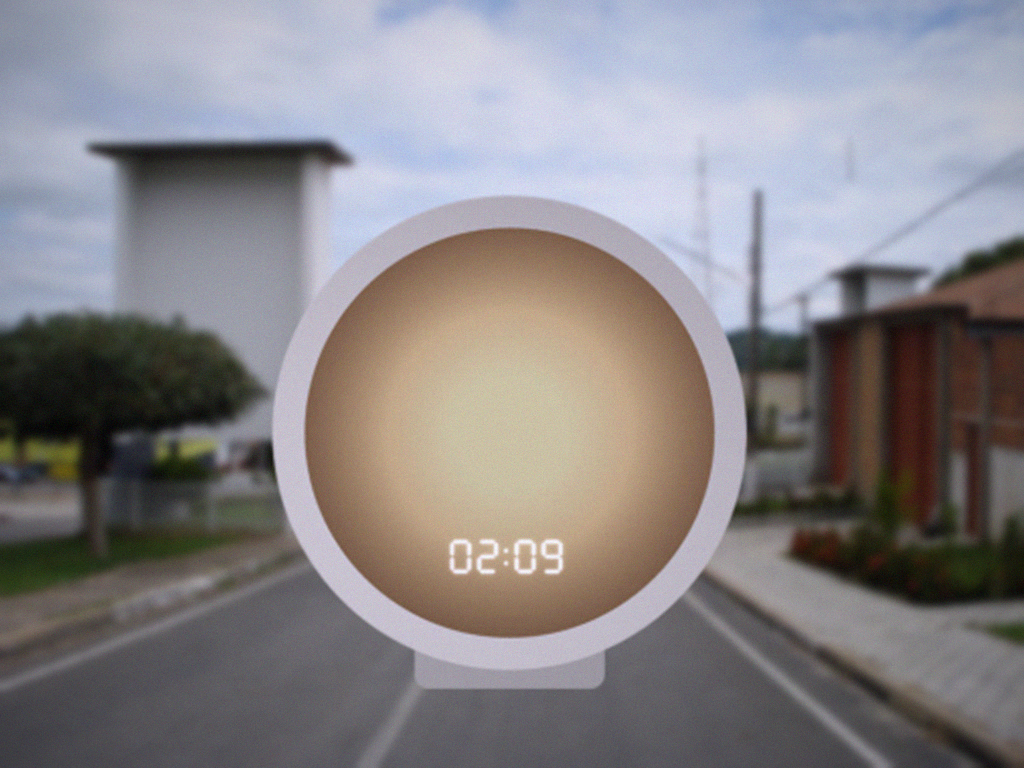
2:09
